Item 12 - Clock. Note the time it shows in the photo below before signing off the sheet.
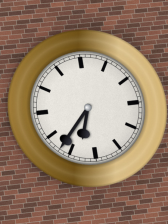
6:37
